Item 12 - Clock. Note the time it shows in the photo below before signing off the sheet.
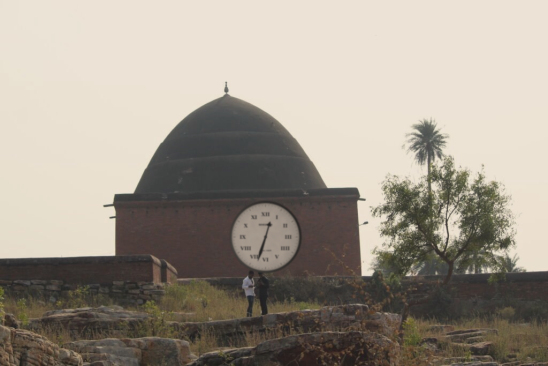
12:33
